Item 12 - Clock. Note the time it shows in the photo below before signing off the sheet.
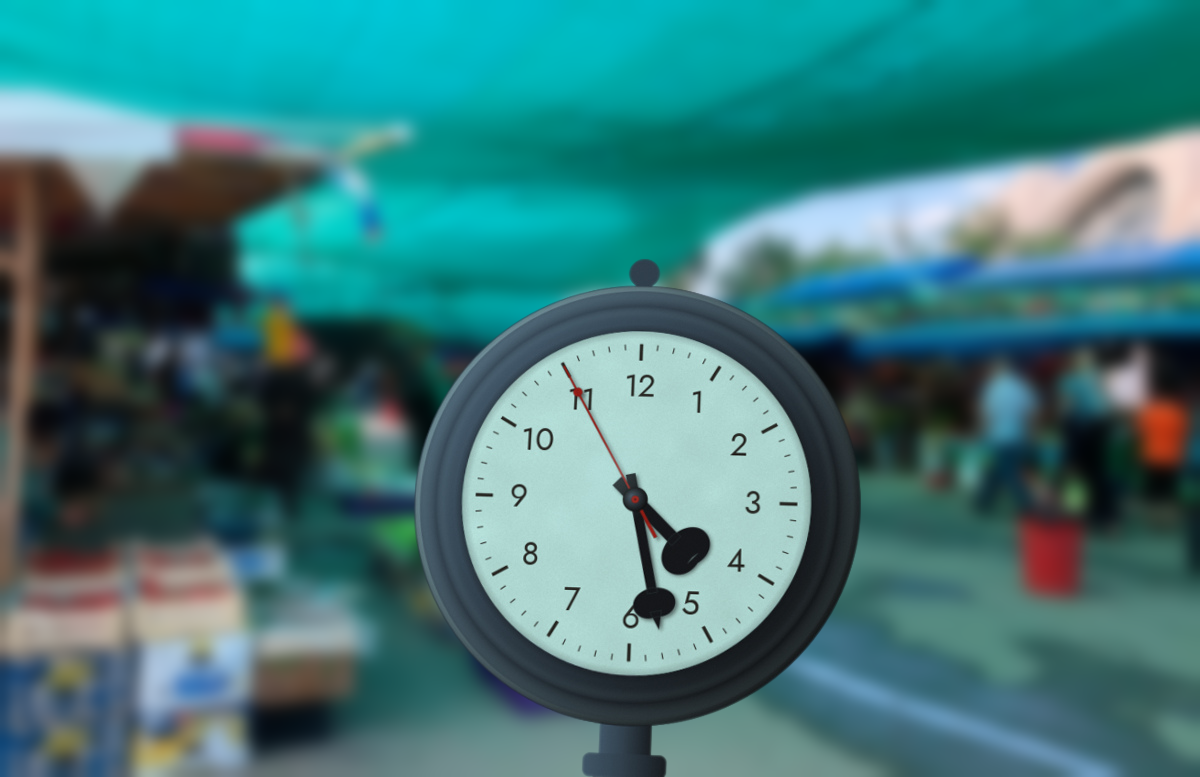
4:27:55
